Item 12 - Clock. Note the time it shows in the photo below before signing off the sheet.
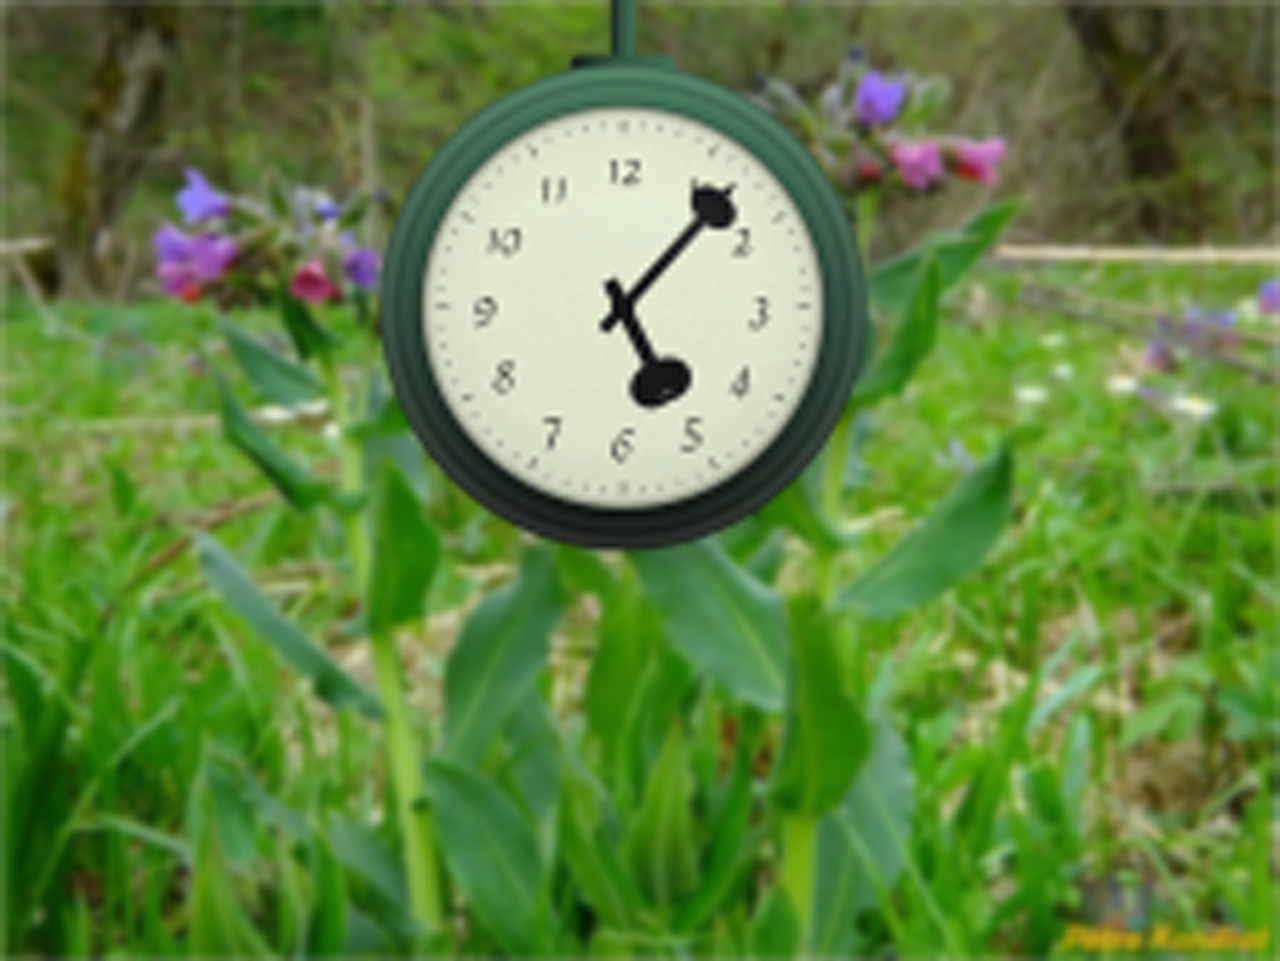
5:07
